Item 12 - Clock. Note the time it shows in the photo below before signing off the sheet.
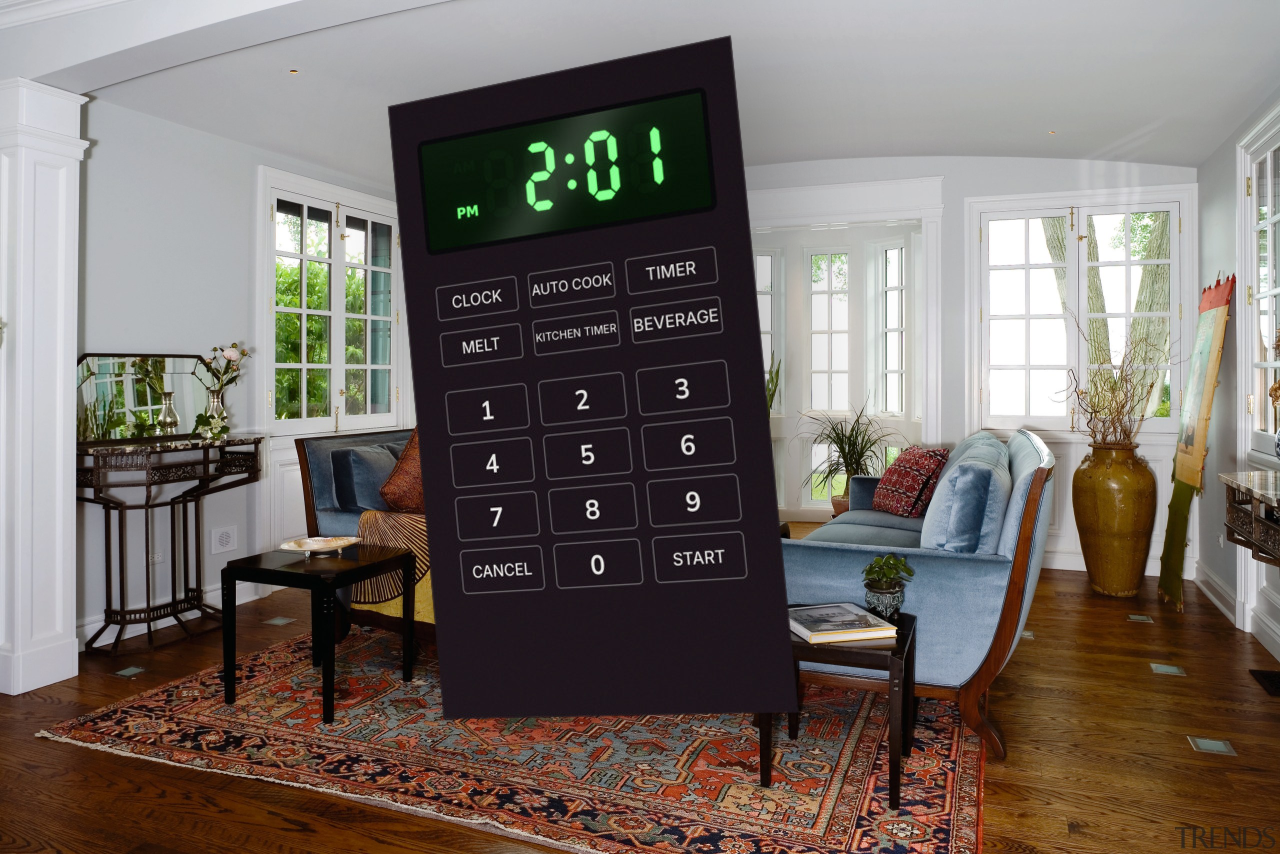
2:01
